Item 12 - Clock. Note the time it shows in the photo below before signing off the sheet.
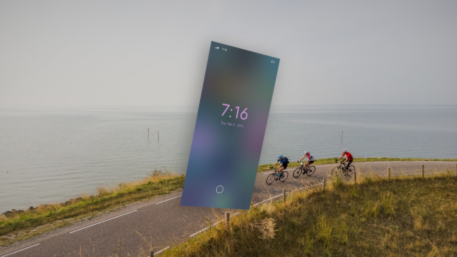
7:16
